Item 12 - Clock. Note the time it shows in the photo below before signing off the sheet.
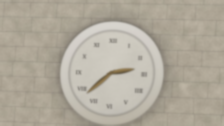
2:38
